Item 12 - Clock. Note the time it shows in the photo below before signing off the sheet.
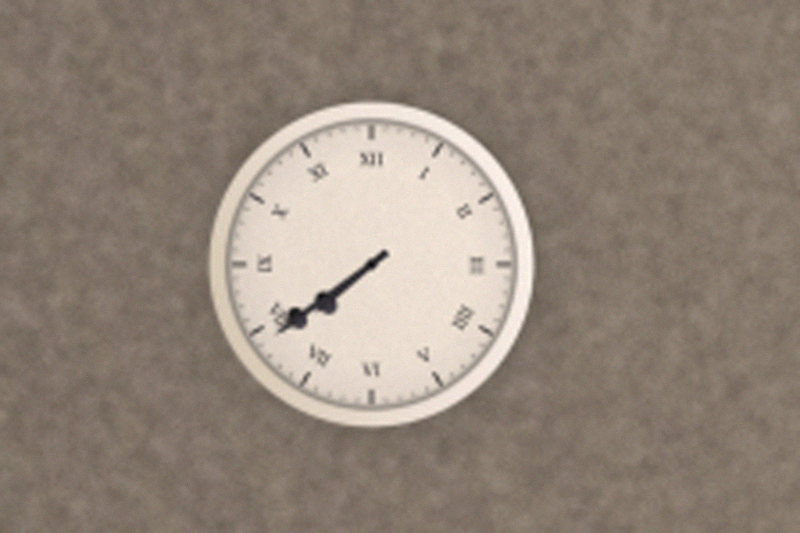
7:39
